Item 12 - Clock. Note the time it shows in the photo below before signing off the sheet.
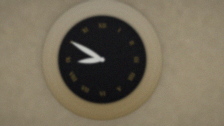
8:50
